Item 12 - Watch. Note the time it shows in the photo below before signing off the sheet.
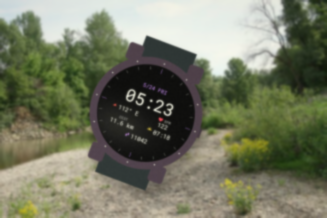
5:23
